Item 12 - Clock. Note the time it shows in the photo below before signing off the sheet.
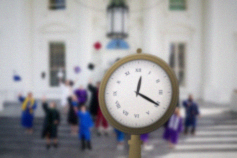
12:20
